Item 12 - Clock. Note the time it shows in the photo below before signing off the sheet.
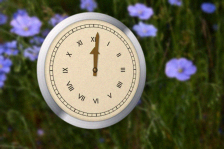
12:01
